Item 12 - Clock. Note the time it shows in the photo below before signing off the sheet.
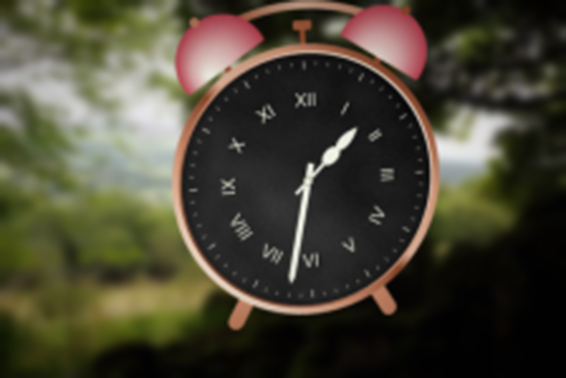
1:32
